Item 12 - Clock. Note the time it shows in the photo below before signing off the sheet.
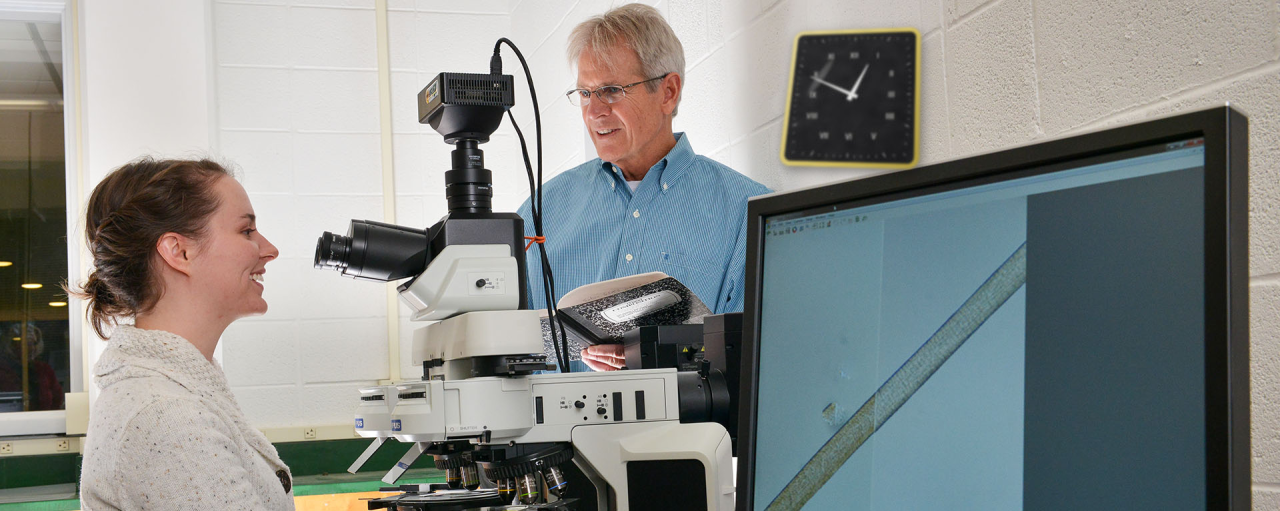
12:49
